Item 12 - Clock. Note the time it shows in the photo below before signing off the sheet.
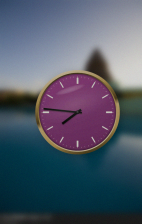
7:46
